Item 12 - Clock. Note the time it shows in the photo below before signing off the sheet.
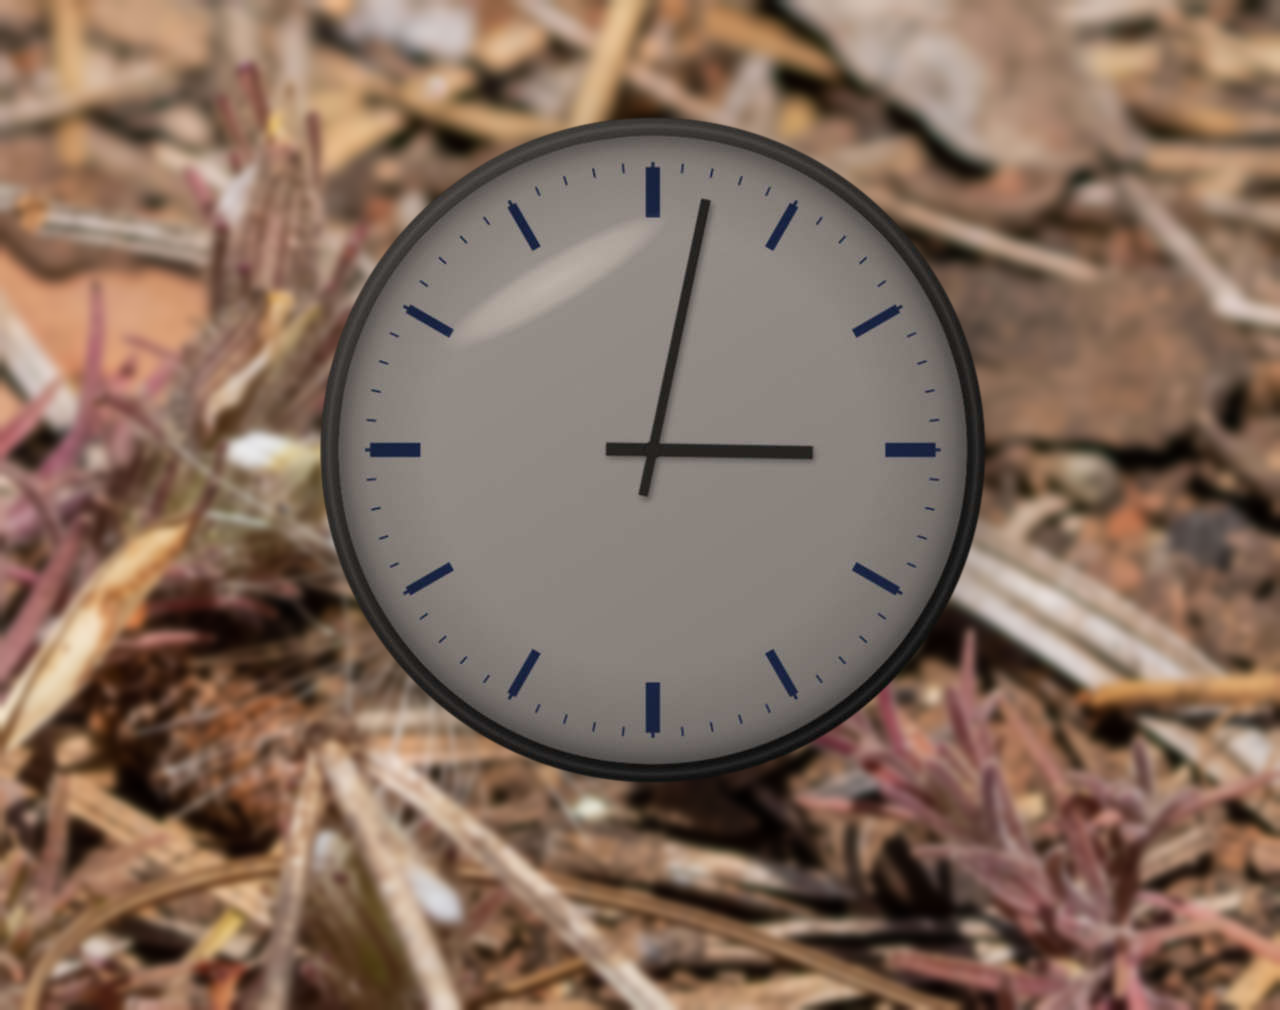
3:02
